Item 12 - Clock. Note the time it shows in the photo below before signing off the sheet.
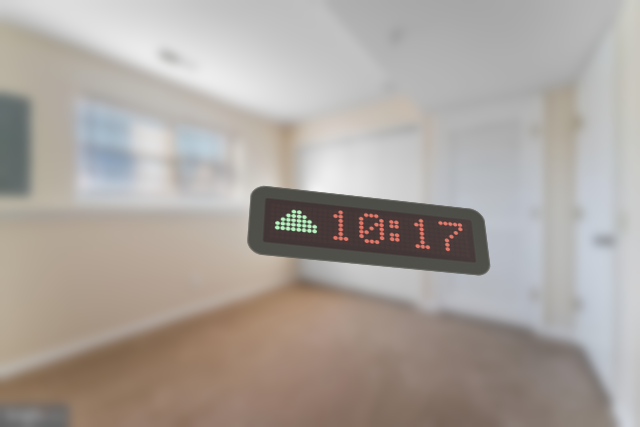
10:17
